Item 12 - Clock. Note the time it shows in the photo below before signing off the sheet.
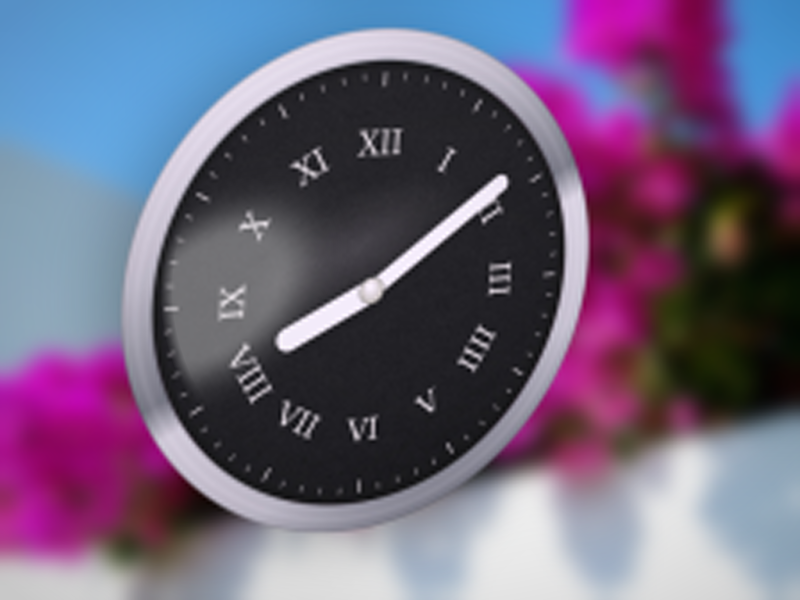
8:09
